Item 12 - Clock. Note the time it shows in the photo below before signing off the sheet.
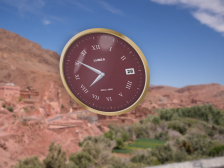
7:51
